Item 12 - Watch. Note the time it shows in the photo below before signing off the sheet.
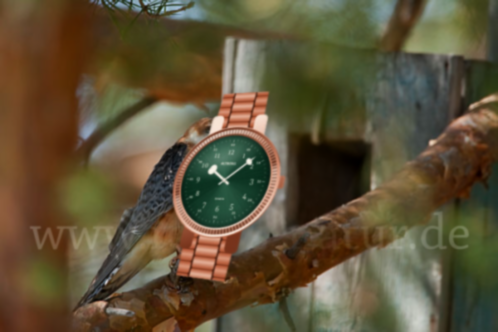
10:08
